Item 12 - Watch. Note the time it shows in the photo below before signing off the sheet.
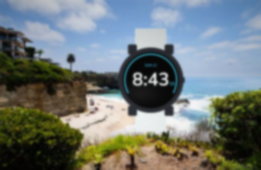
8:43
